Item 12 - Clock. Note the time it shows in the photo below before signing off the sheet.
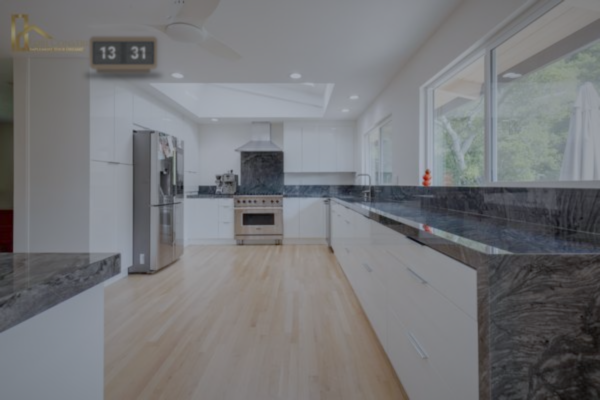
13:31
